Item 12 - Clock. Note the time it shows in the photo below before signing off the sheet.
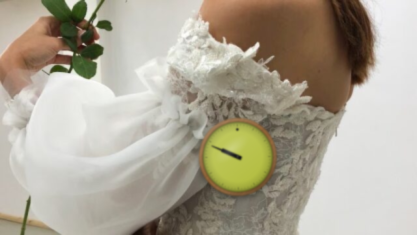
9:49
